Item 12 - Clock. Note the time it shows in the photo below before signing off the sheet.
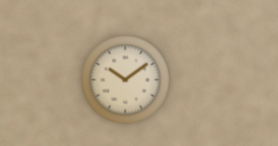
10:09
